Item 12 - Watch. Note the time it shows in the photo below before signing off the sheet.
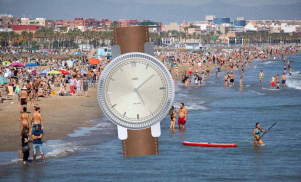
5:09
